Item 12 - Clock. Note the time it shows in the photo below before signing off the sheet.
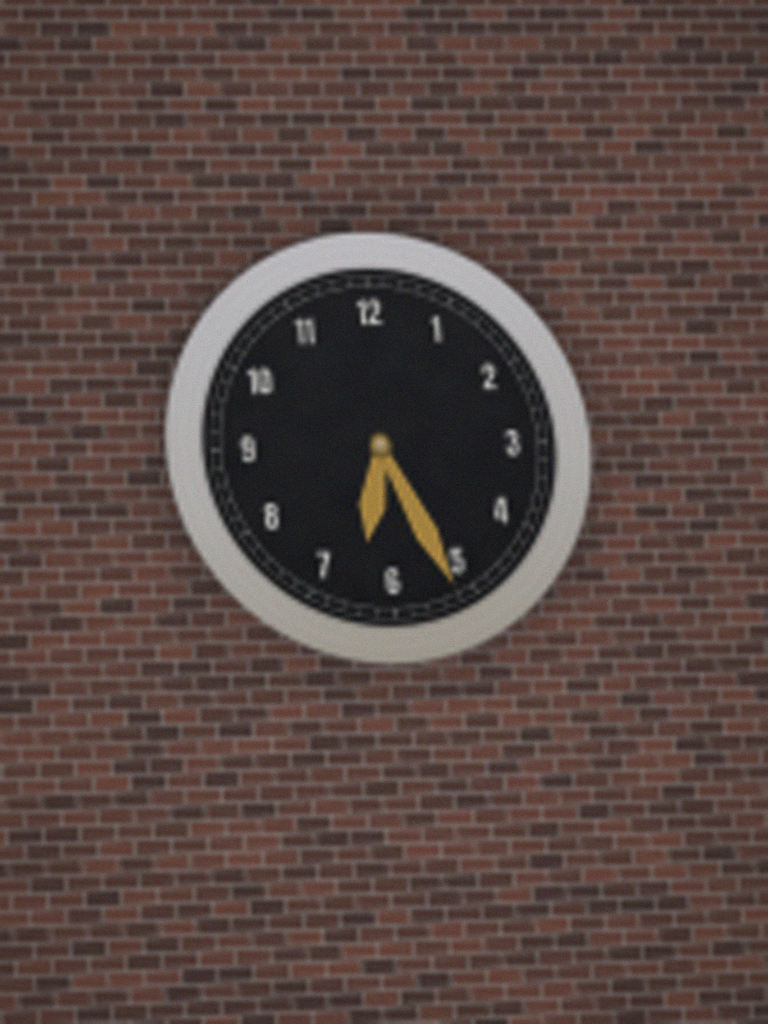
6:26
